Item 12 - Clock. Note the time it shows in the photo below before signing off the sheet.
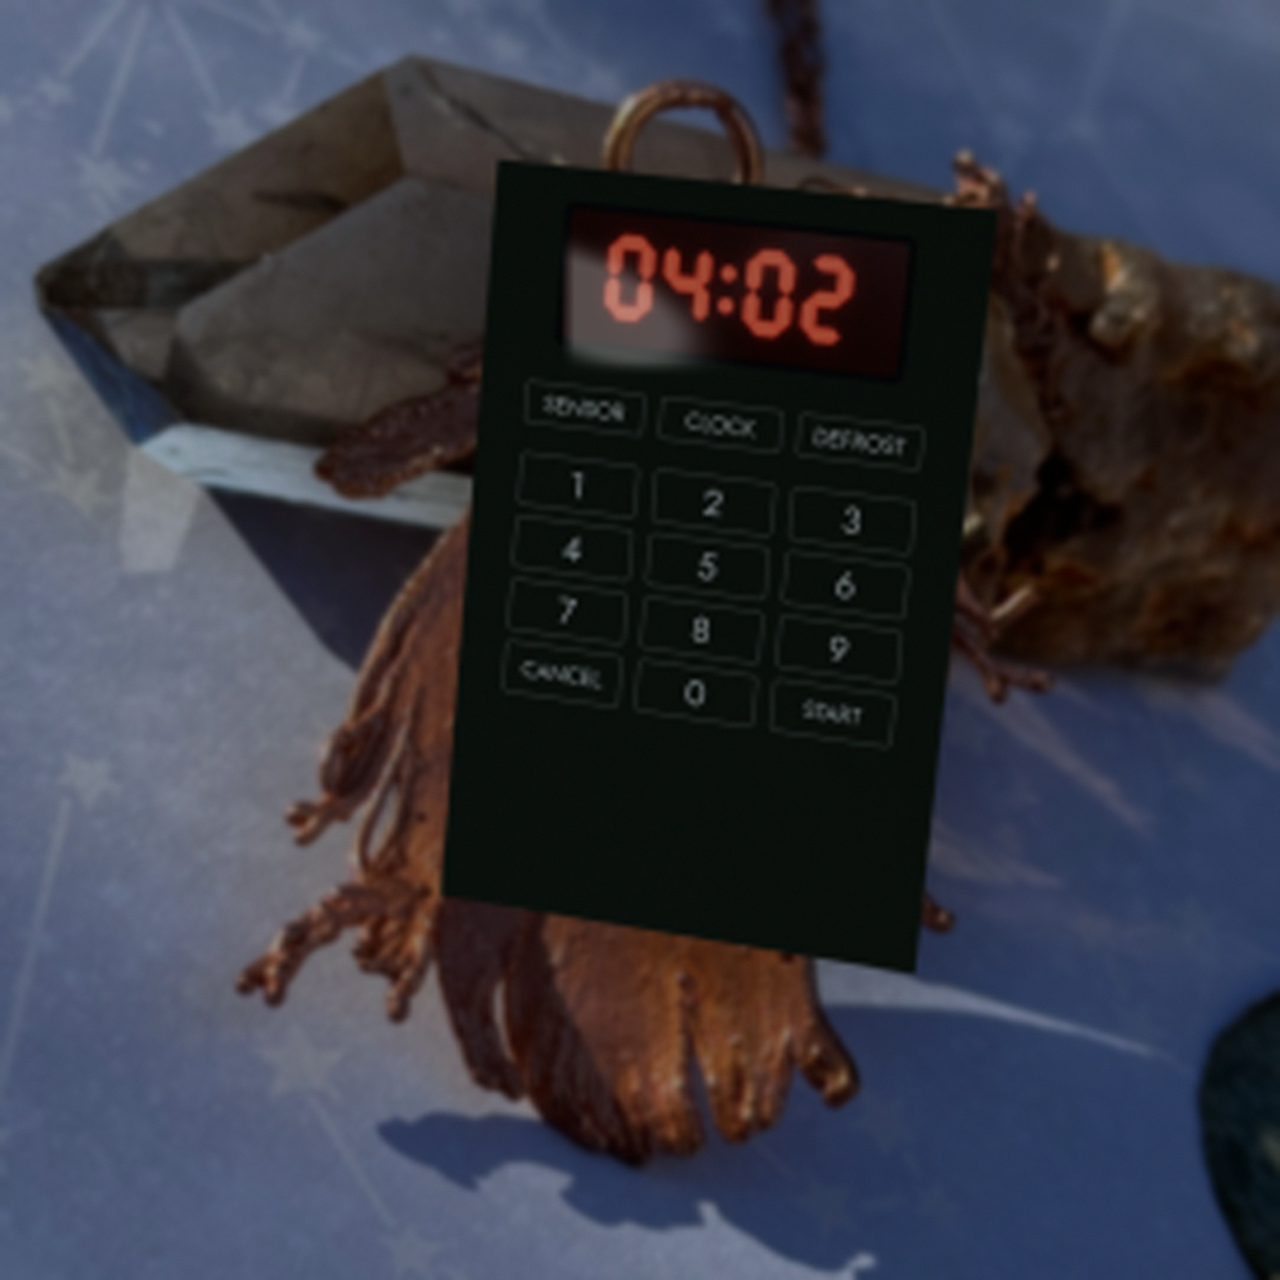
4:02
